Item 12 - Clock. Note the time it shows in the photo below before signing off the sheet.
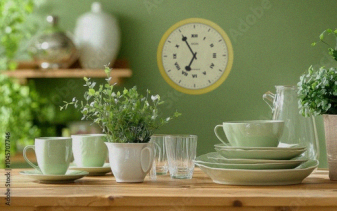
6:55
